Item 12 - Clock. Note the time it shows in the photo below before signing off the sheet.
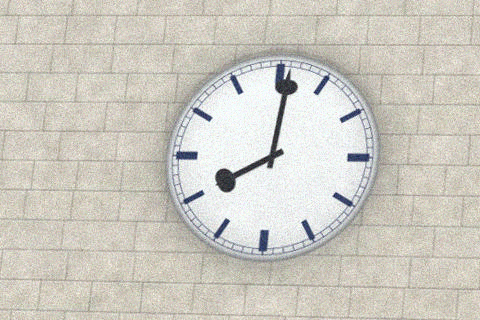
8:01
